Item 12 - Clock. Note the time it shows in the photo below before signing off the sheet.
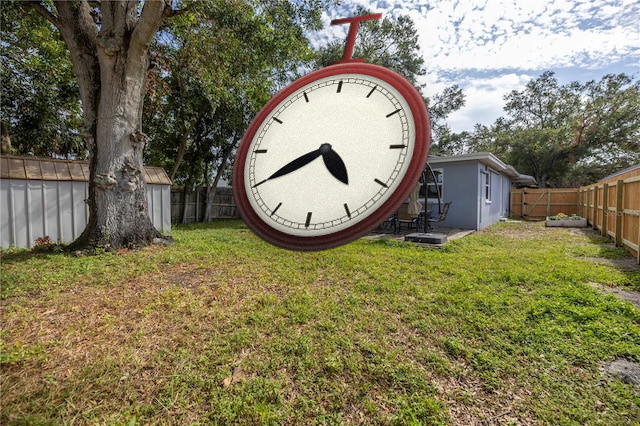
4:40
